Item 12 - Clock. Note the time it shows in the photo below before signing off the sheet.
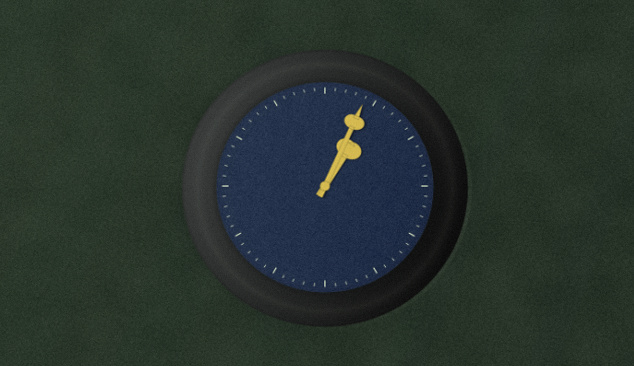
1:04
